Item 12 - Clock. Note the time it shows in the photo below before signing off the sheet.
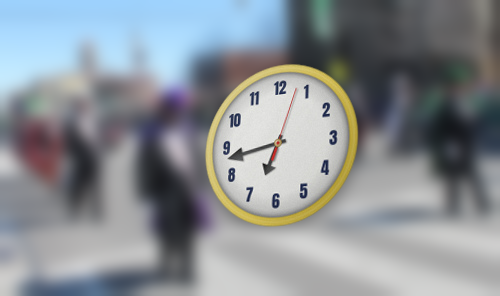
6:43:03
